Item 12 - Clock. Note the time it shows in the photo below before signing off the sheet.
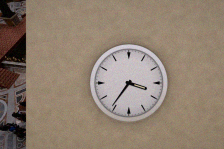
3:36
